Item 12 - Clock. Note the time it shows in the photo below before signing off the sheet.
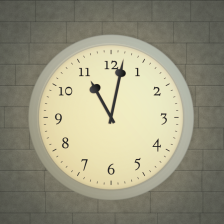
11:02
